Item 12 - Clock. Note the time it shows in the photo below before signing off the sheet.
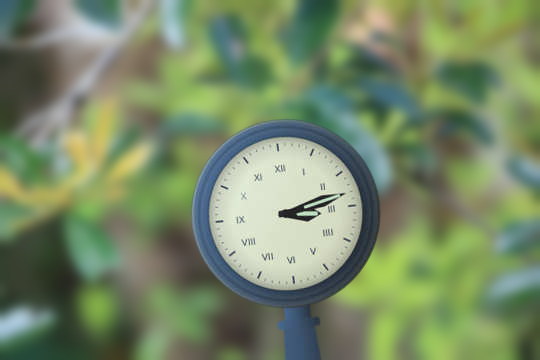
3:13
